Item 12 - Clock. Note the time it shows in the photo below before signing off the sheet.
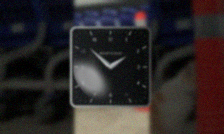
1:52
